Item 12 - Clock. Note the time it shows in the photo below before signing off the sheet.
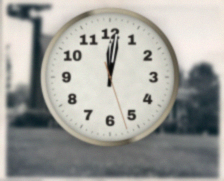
12:01:27
